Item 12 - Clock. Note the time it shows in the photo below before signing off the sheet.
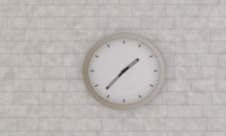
1:37
